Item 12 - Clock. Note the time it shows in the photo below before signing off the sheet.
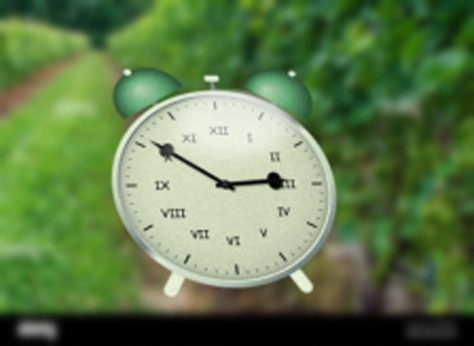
2:51
